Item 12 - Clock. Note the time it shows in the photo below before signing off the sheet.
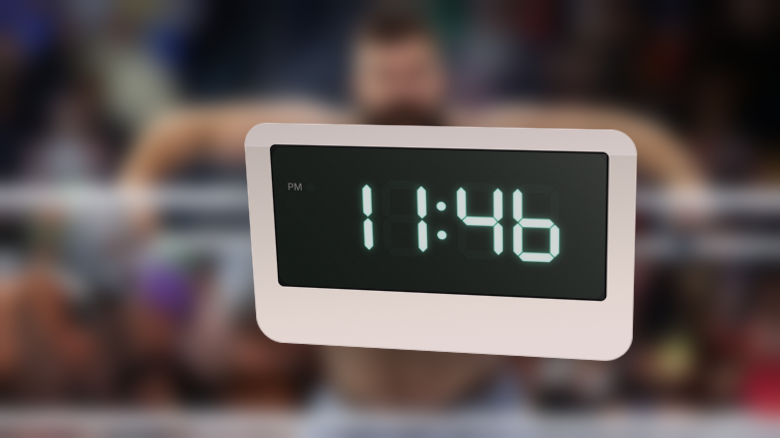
11:46
